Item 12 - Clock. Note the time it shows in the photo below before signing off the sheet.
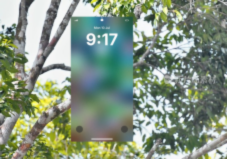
9:17
